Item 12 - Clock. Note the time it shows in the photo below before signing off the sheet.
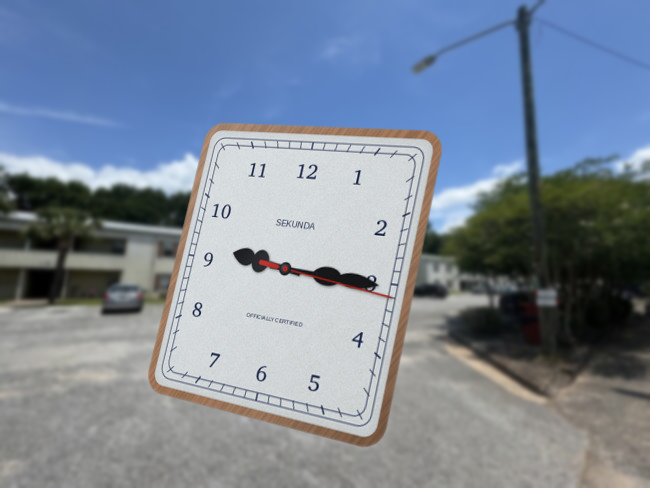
9:15:16
